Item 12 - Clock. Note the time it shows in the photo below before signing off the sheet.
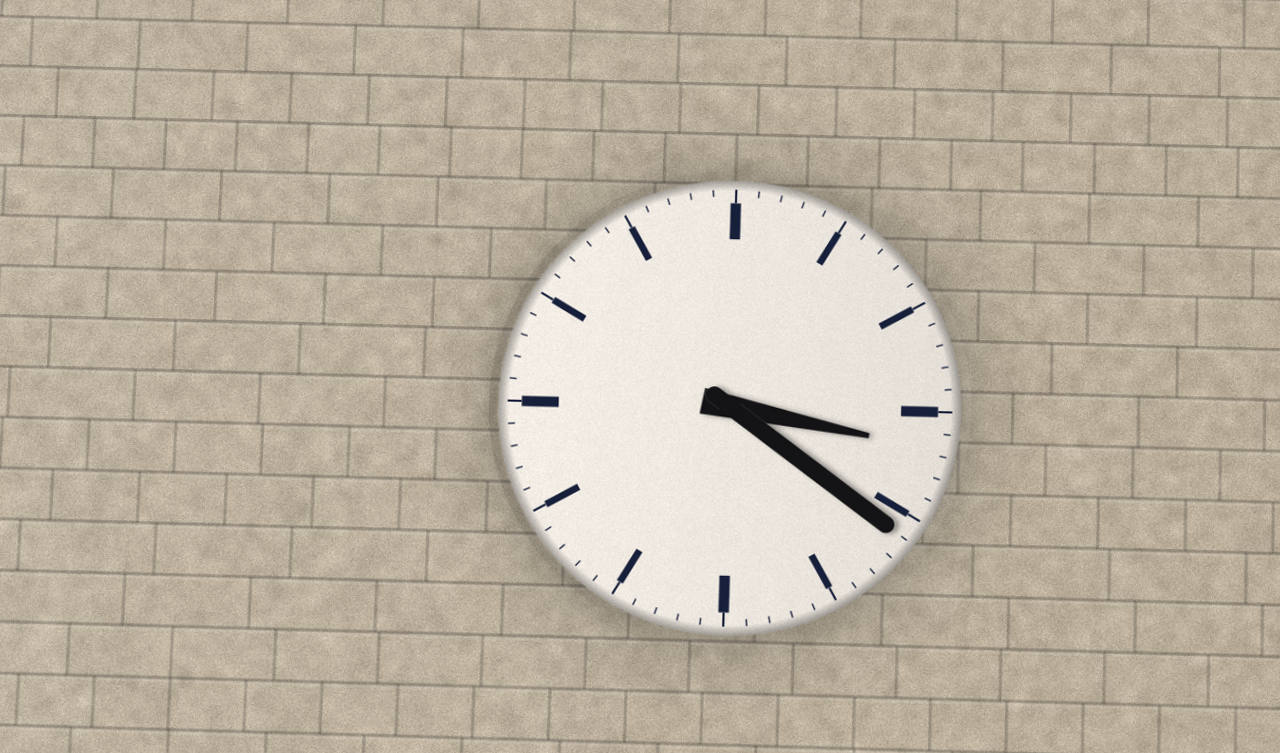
3:21
